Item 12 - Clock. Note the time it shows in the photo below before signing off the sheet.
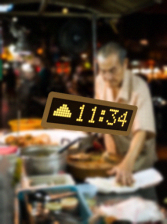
11:34
